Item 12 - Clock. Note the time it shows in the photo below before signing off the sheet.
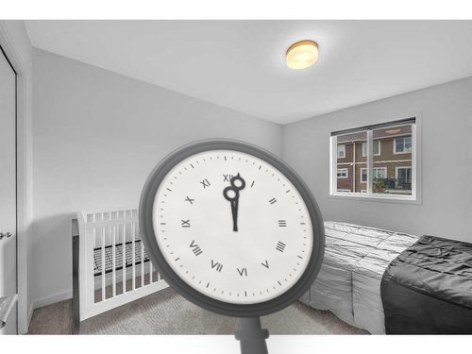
12:02
